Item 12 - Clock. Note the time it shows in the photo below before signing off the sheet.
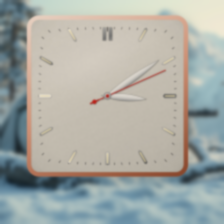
3:09:11
